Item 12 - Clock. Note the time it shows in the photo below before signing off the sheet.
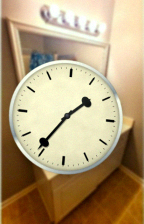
1:36
